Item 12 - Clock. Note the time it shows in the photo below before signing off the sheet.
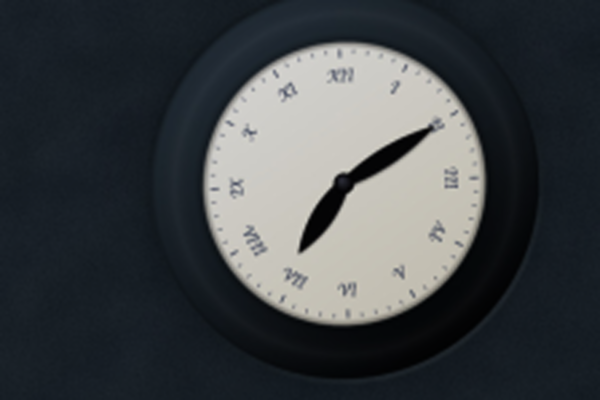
7:10
